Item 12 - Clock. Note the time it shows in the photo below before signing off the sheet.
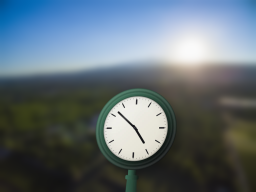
4:52
